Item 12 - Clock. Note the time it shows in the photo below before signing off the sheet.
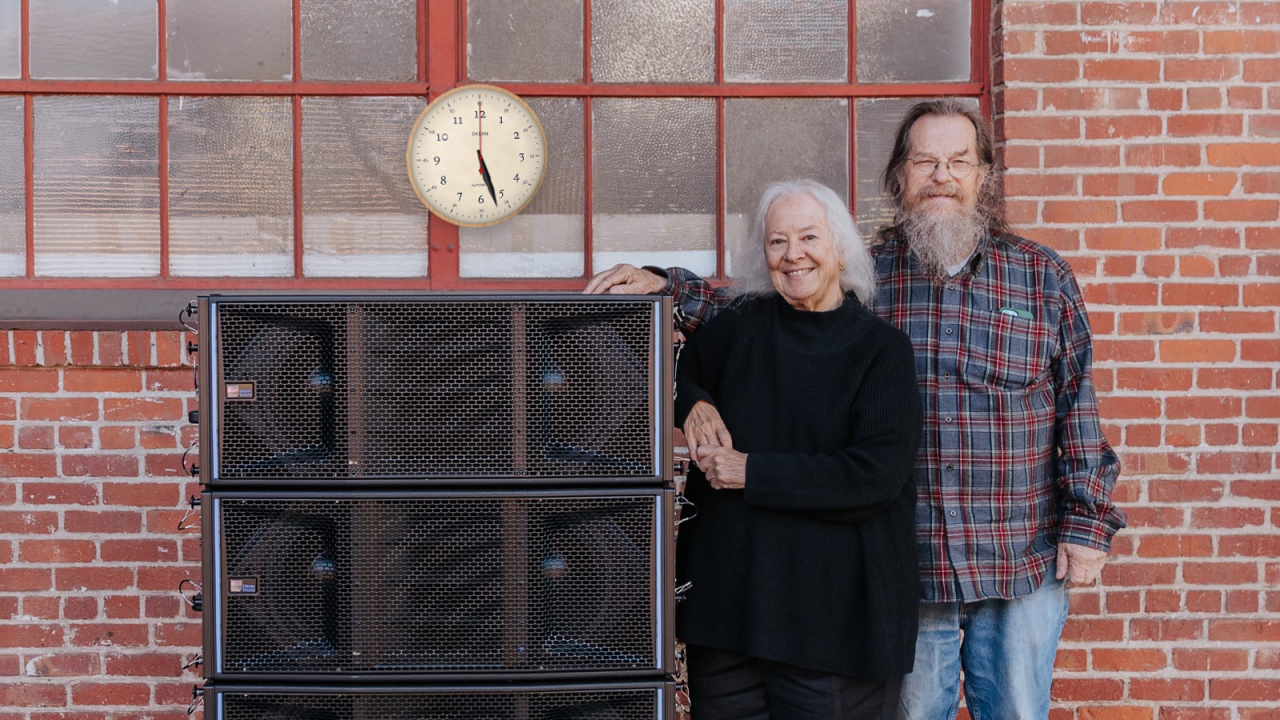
5:27:00
